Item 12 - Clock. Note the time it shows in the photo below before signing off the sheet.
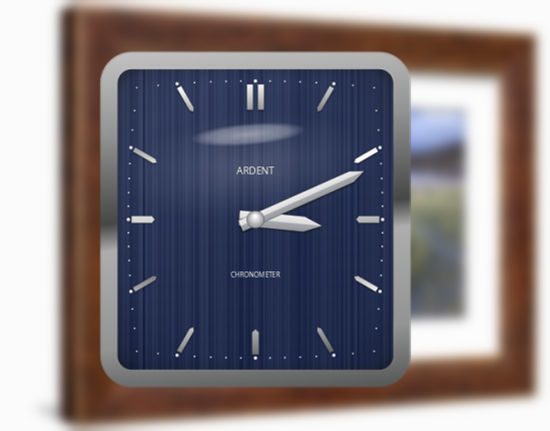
3:11
